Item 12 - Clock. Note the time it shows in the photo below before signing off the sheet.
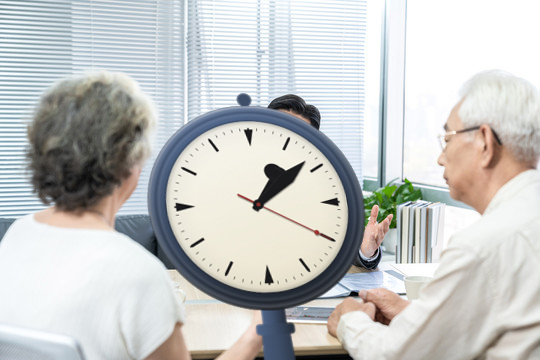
1:08:20
